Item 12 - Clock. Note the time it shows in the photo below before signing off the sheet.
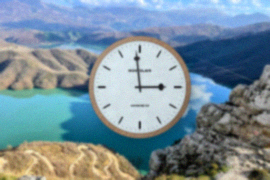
2:59
